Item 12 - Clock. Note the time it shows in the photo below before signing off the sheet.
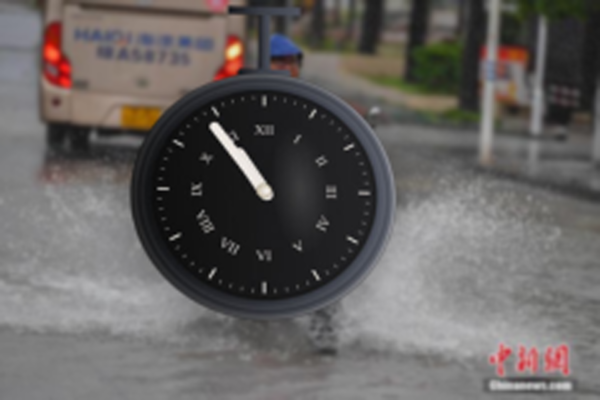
10:54
